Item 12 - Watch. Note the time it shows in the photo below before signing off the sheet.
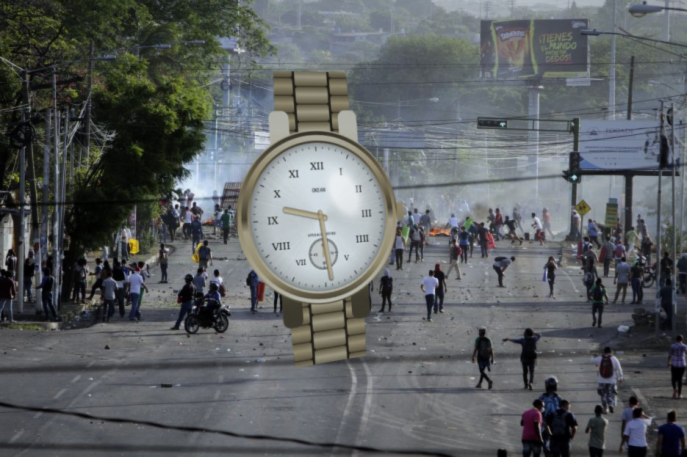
9:29
